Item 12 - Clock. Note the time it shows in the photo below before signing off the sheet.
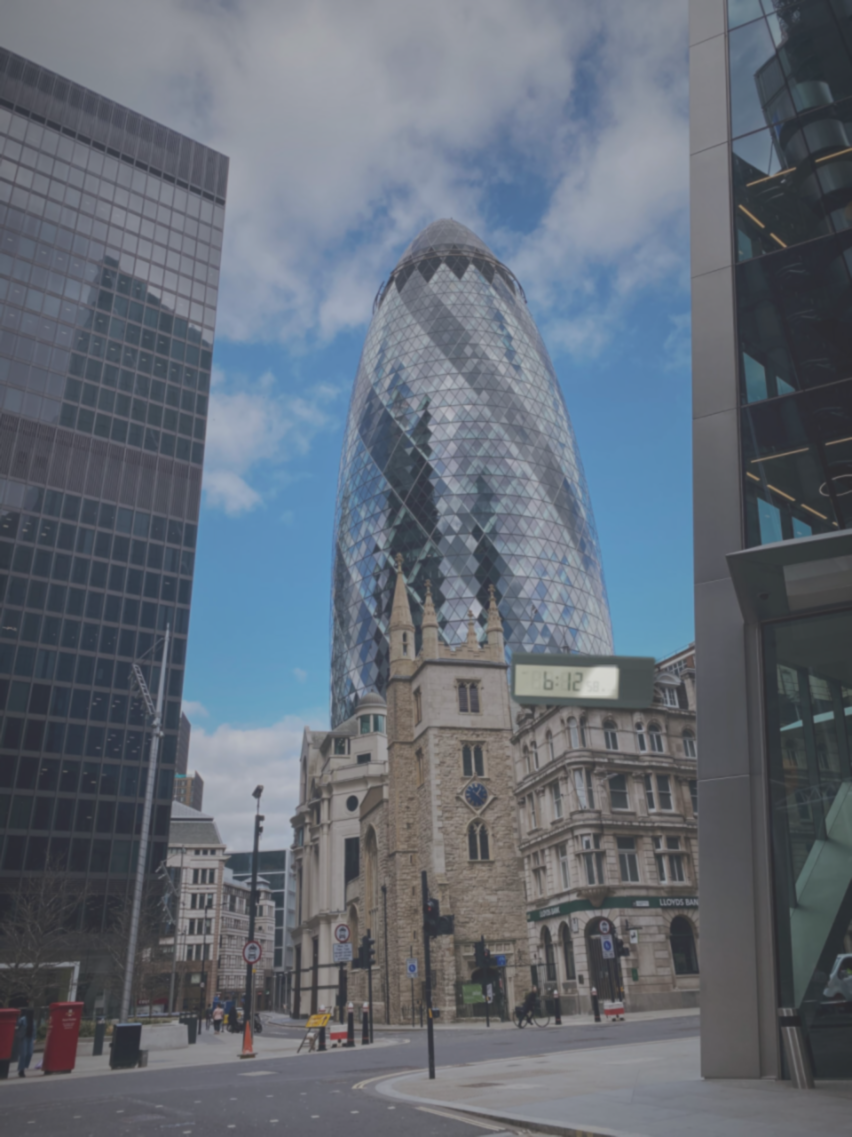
6:12
